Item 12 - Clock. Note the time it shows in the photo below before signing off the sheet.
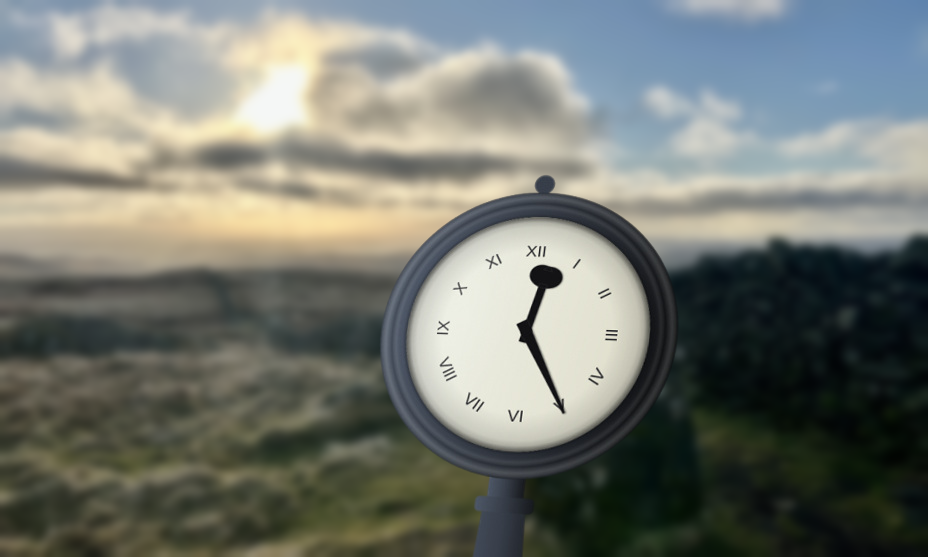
12:25
